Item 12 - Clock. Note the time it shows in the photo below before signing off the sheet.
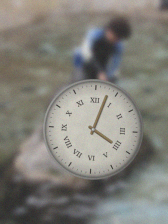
4:03
